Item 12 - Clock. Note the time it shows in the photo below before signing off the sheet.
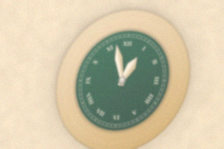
12:57
